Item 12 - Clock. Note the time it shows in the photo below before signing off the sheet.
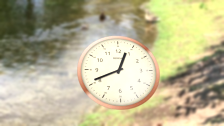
12:41
